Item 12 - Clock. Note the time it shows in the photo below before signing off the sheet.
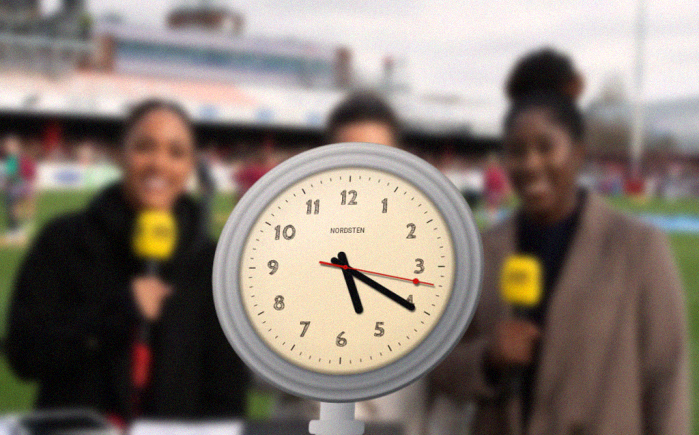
5:20:17
